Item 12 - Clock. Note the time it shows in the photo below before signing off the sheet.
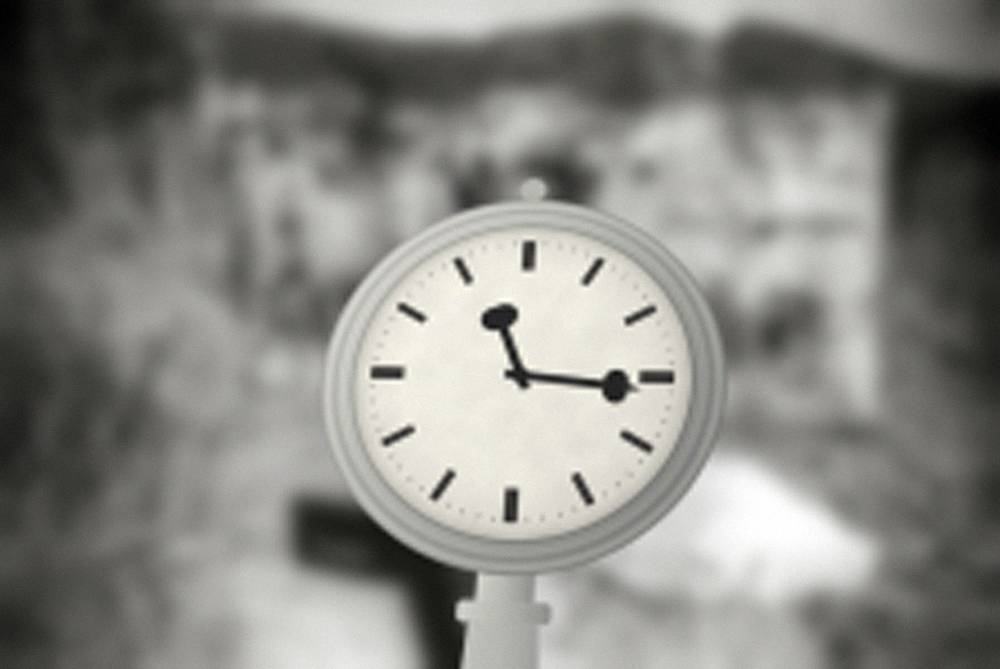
11:16
